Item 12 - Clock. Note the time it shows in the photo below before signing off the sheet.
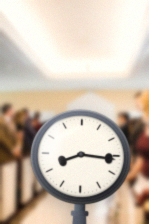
8:16
